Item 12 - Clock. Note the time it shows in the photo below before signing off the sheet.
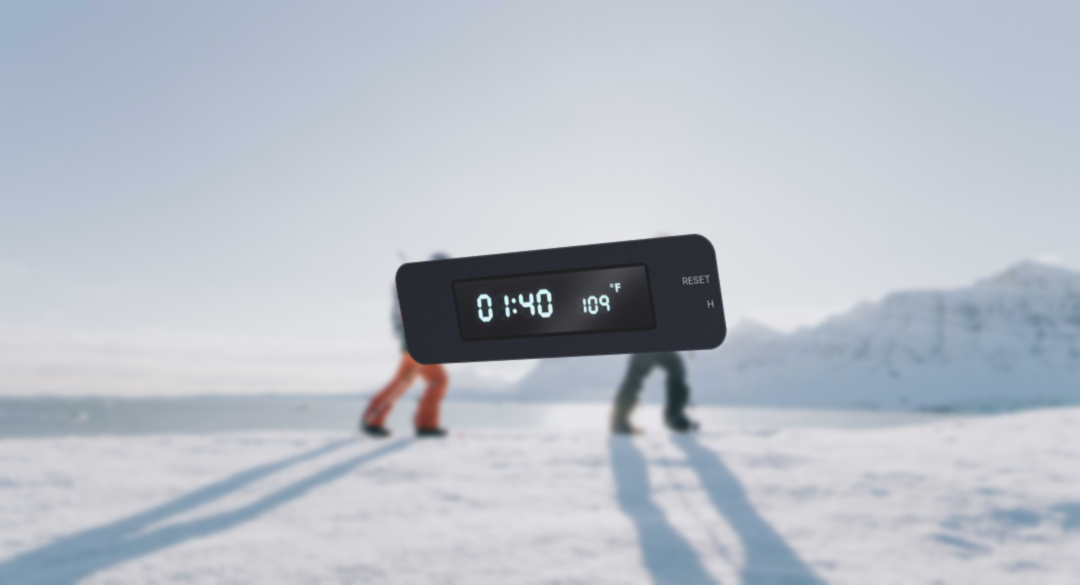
1:40
